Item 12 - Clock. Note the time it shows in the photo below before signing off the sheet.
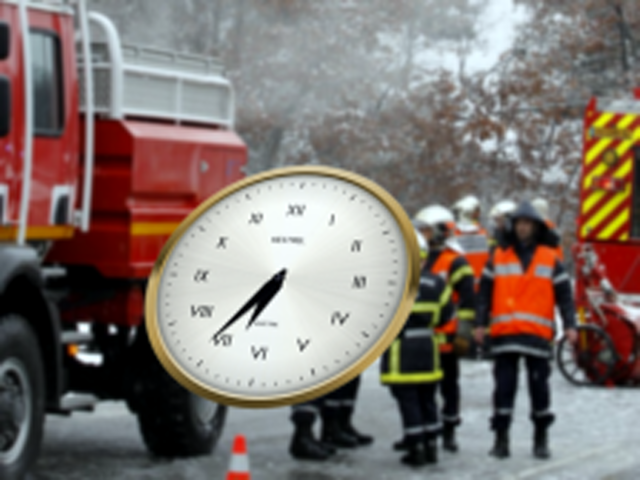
6:36
